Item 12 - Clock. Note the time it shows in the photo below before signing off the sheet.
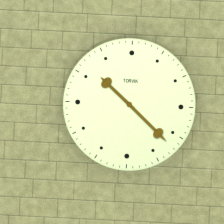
10:22
